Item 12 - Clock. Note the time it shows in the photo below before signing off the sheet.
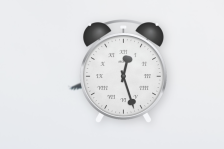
12:27
